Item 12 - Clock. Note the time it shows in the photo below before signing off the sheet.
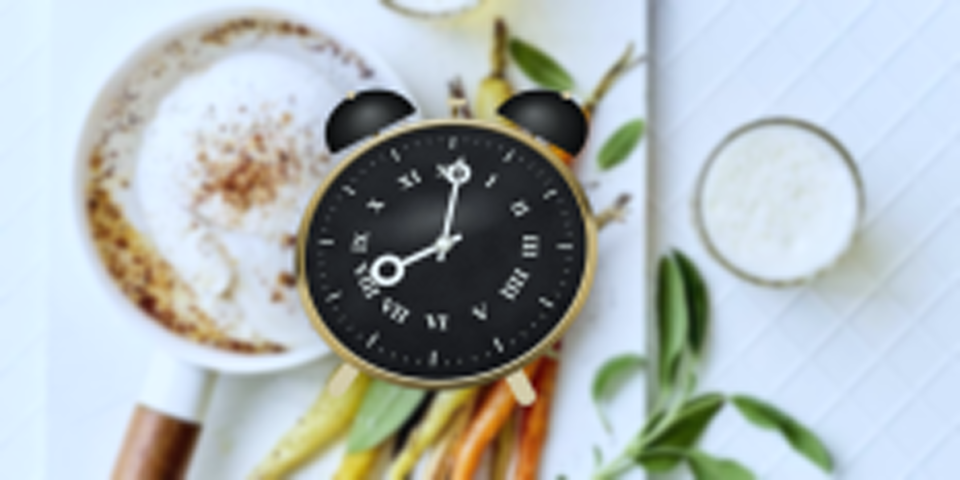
8:01
